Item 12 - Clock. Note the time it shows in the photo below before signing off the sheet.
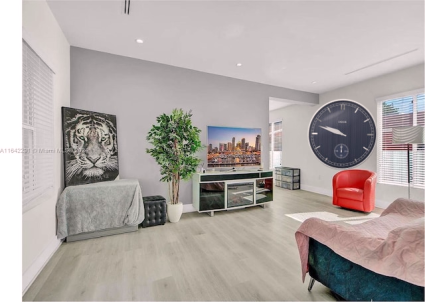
9:48
